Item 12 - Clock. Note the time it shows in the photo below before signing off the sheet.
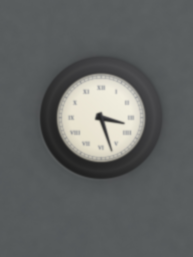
3:27
